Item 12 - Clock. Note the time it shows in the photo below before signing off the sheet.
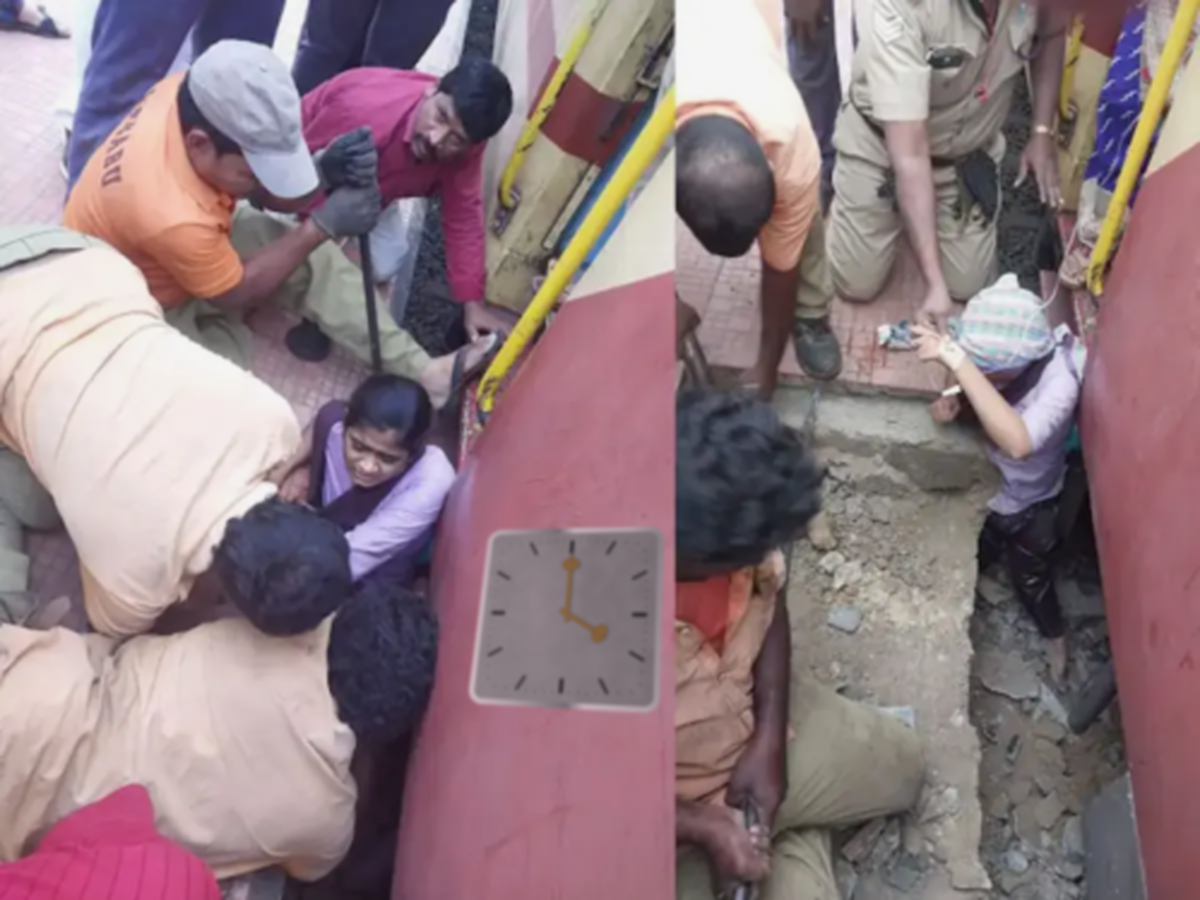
4:00
